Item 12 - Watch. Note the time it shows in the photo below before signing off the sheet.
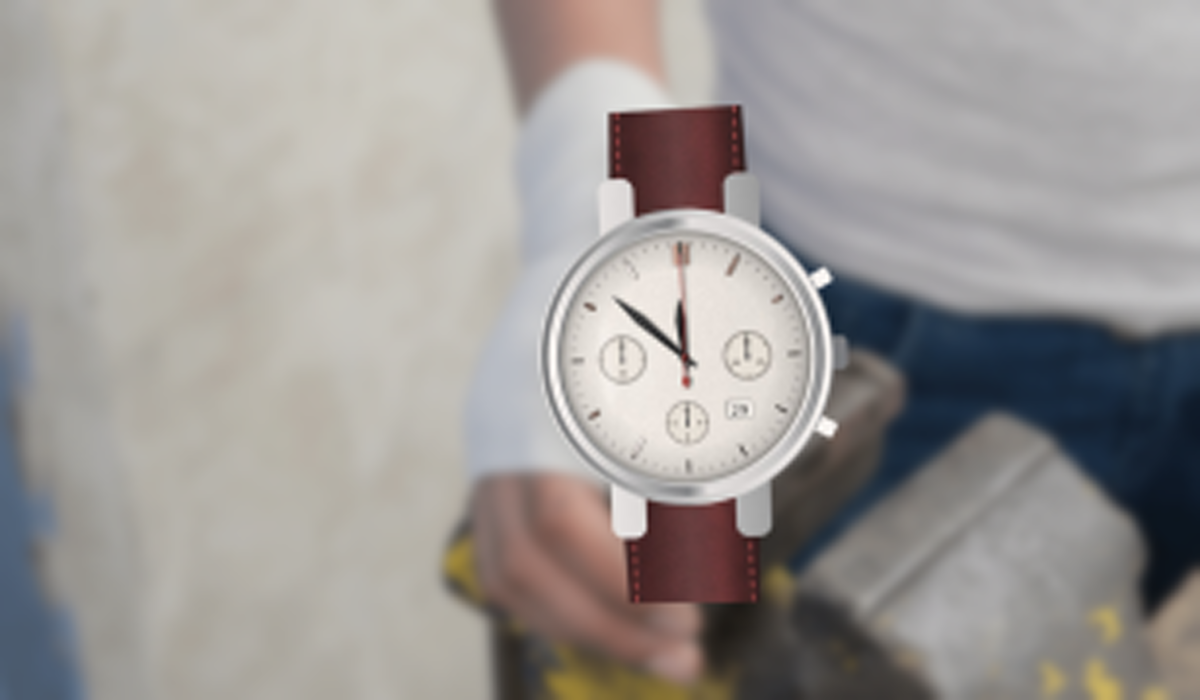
11:52
